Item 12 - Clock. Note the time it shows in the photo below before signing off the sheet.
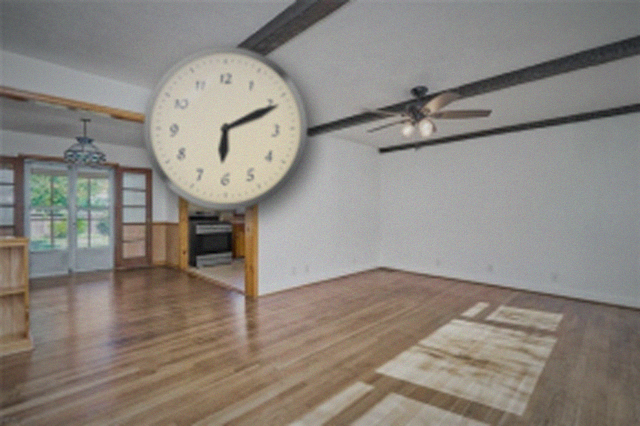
6:11
